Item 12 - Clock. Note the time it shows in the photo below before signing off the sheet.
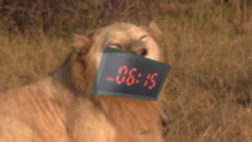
6:15
